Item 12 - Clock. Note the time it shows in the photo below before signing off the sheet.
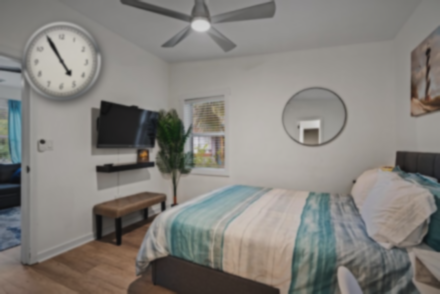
4:55
